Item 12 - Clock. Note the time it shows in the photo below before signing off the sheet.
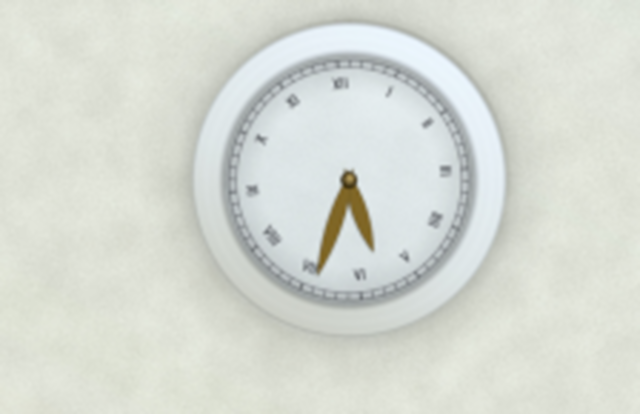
5:34
